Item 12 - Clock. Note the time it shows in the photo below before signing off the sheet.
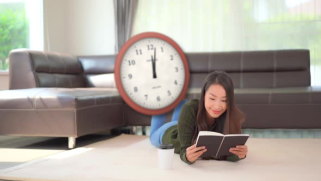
12:02
